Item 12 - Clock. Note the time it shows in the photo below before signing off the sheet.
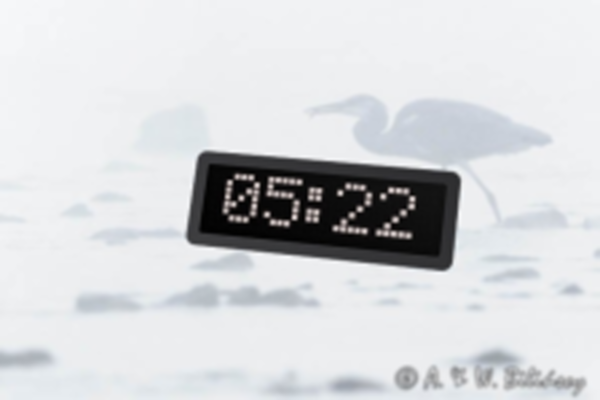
5:22
